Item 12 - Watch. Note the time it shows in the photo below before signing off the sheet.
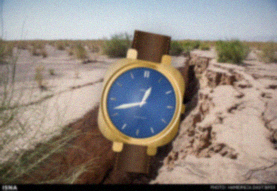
12:42
